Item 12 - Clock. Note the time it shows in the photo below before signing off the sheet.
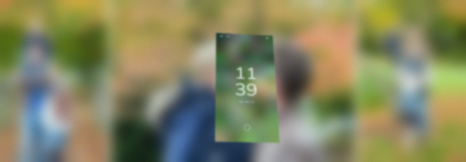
11:39
